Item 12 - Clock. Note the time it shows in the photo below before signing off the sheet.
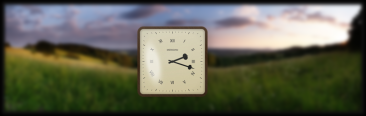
2:18
